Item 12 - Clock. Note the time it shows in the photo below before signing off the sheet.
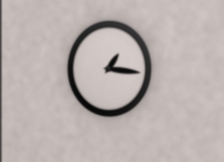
1:16
